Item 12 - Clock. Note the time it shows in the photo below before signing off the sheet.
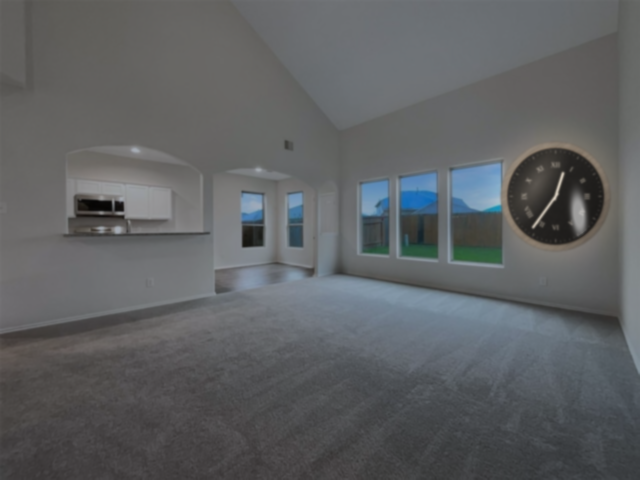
12:36
